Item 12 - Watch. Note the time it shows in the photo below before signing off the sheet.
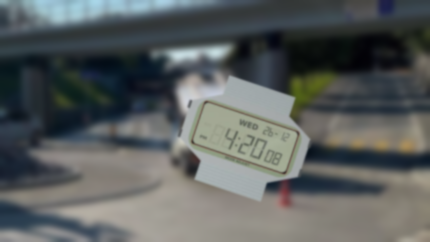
4:20:08
